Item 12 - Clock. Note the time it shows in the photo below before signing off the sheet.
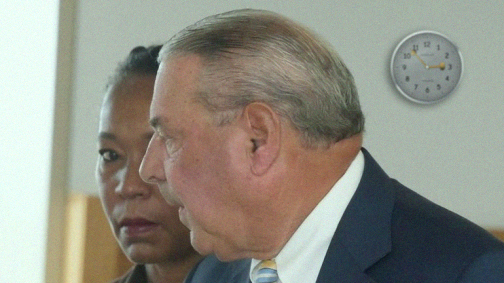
2:53
